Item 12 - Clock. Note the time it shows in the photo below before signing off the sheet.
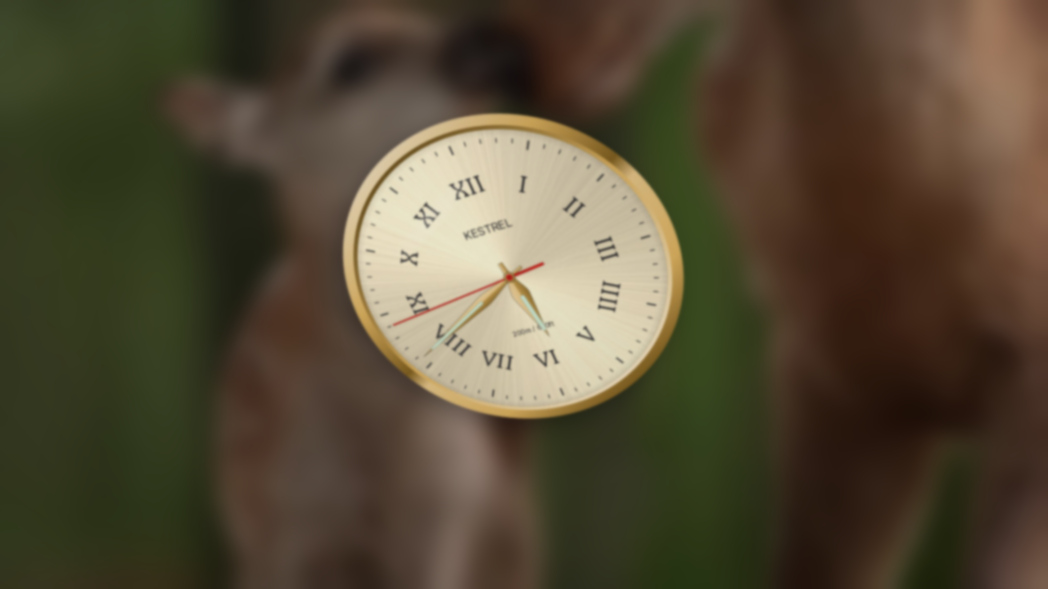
5:40:44
